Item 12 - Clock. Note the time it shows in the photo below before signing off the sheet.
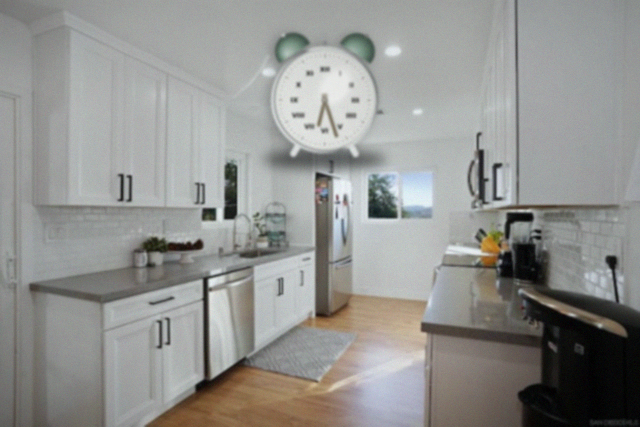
6:27
